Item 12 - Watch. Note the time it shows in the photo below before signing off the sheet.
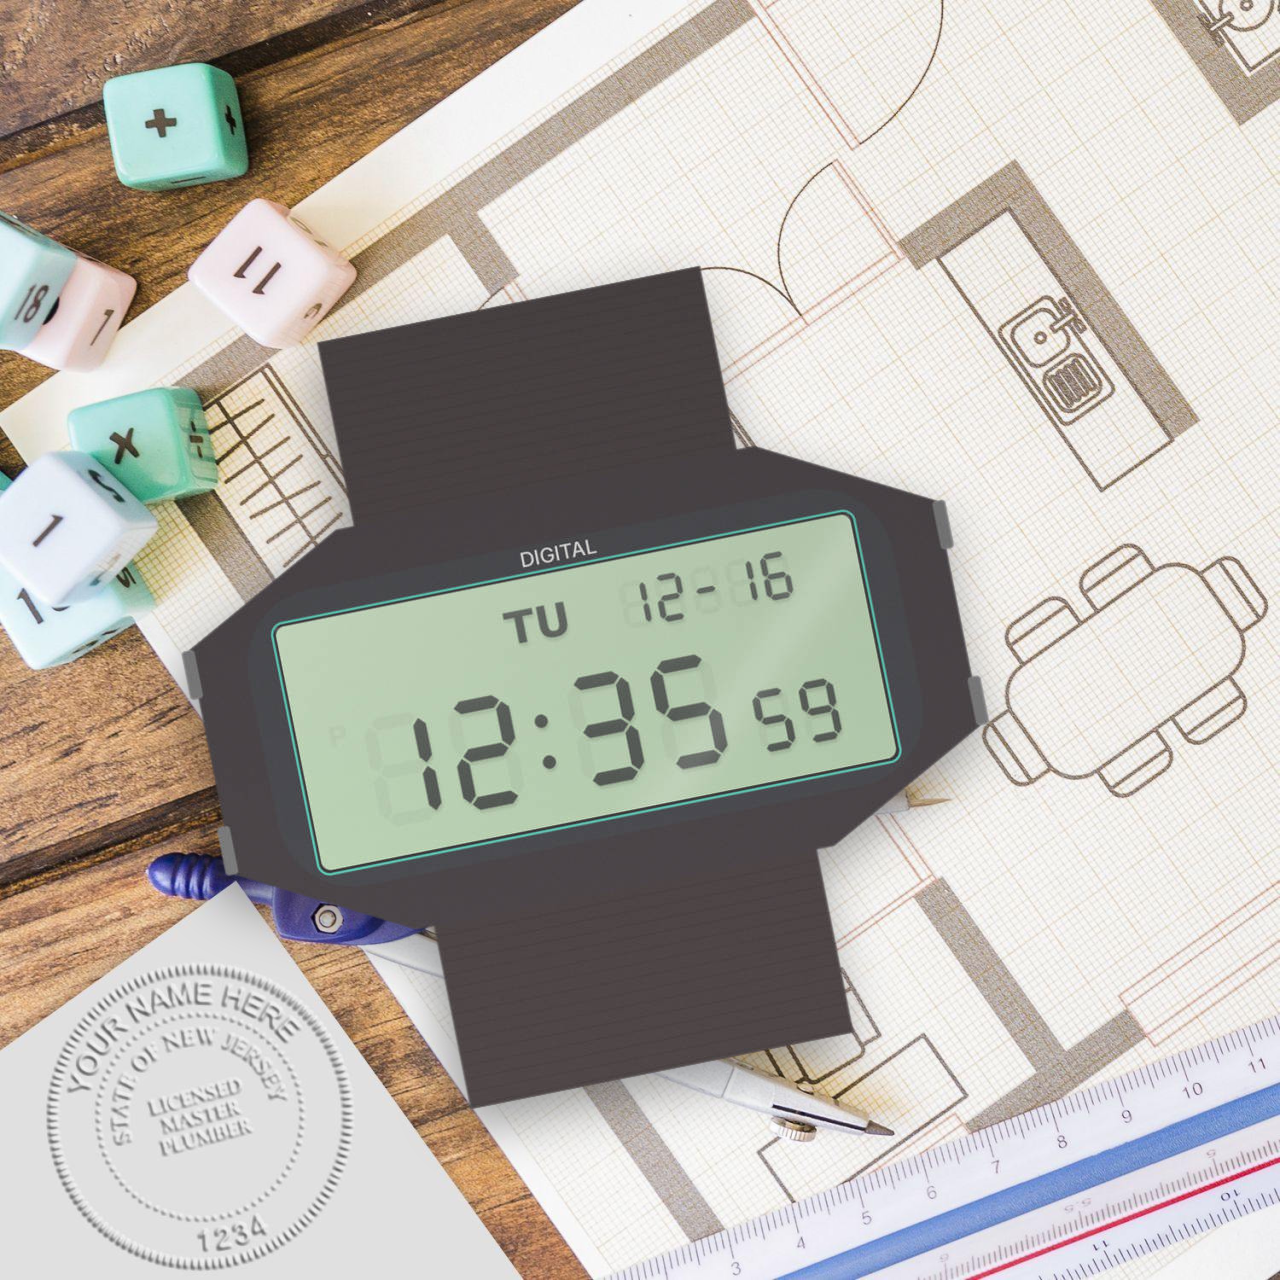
12:35:59
